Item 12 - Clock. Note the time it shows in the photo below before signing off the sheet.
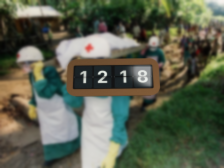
12:18
